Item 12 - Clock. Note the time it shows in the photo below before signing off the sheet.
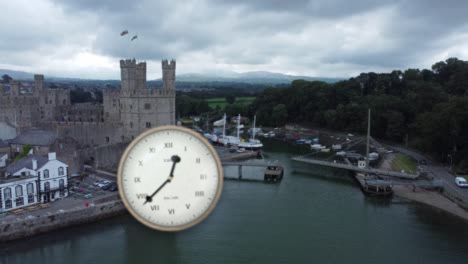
12:38
